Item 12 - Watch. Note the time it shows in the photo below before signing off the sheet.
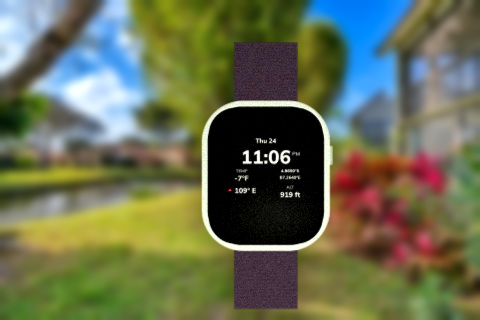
11:06
